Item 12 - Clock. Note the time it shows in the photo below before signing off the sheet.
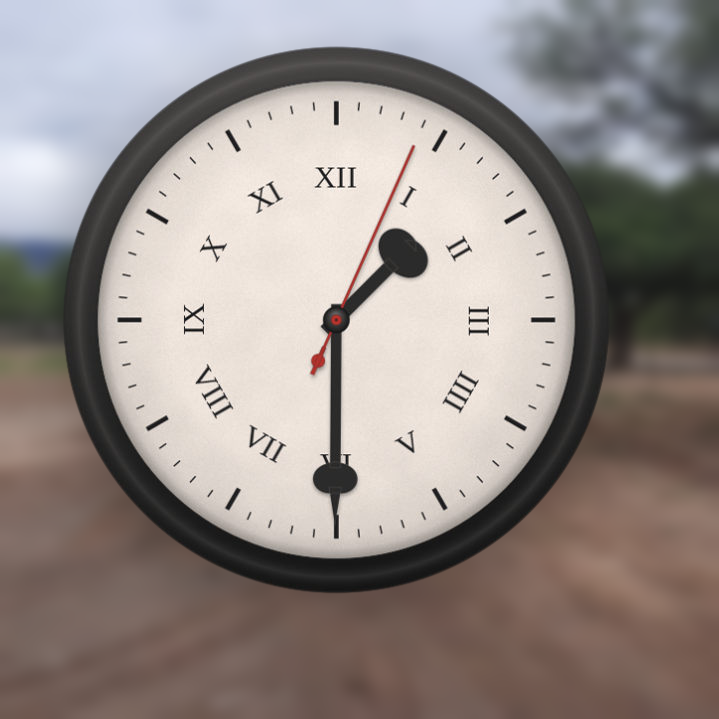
1:30:04
